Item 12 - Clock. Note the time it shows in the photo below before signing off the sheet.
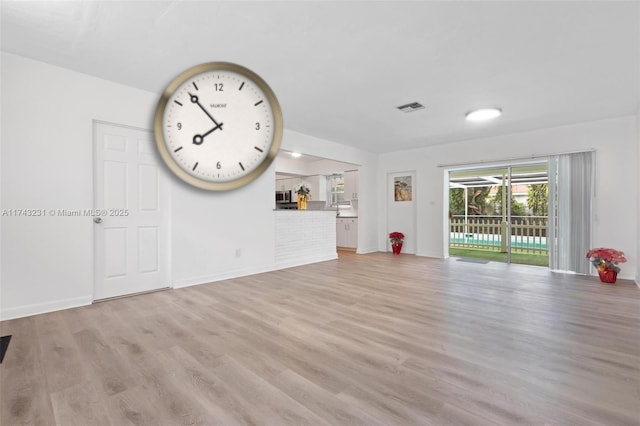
7:53
